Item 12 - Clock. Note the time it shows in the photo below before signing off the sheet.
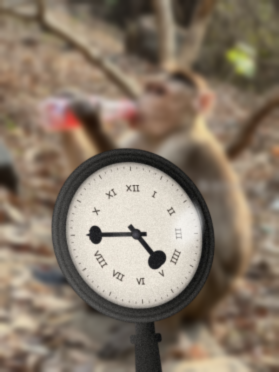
4:45
